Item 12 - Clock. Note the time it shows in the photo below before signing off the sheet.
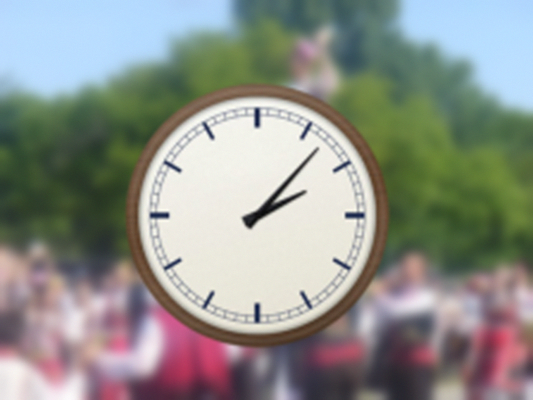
2:07
